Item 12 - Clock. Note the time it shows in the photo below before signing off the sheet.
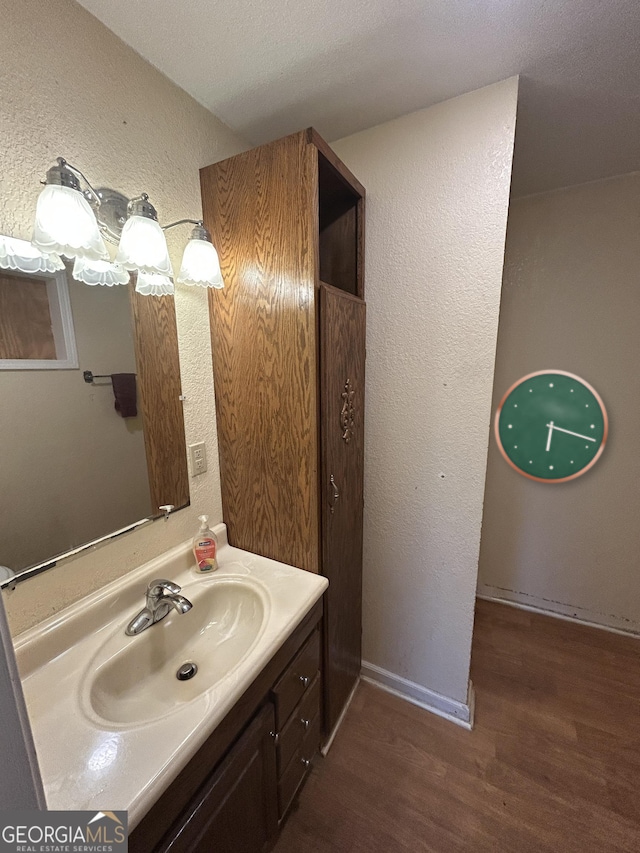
6:18
